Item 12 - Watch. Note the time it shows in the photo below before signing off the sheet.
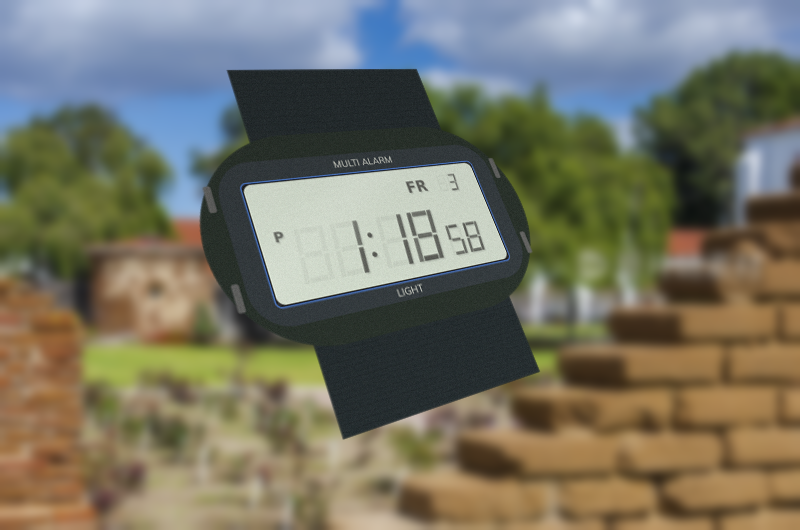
1:18:58
